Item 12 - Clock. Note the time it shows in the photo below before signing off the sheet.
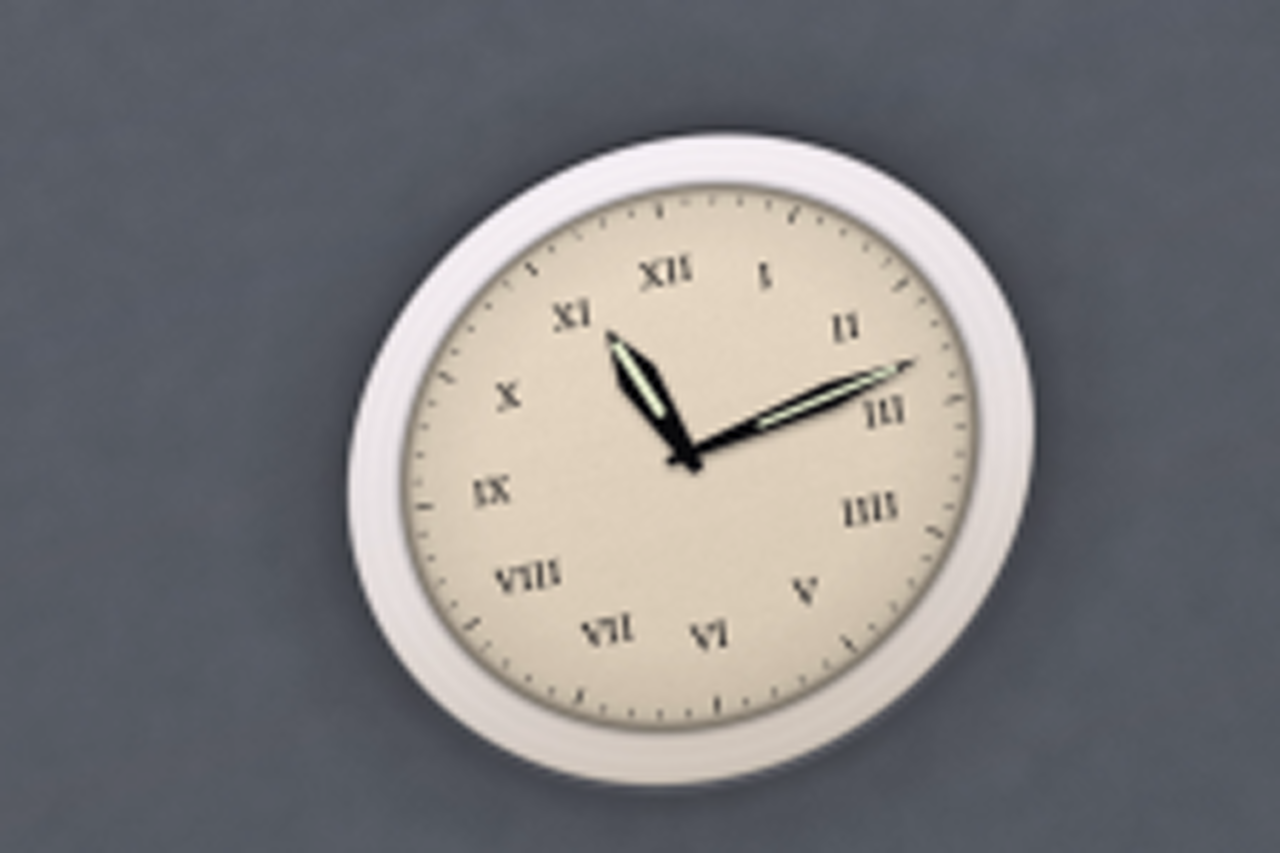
11:13
